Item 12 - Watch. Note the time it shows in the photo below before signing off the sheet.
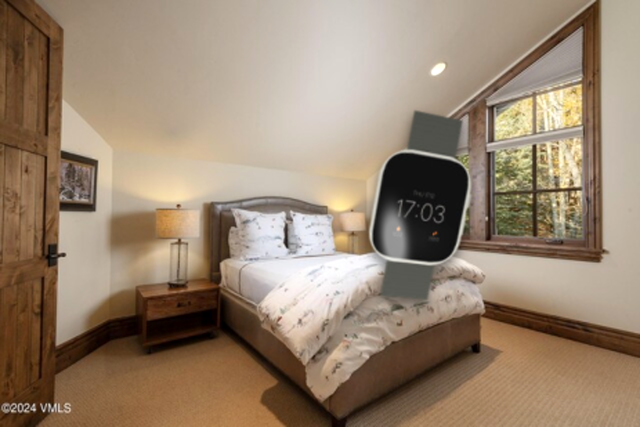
17:03
